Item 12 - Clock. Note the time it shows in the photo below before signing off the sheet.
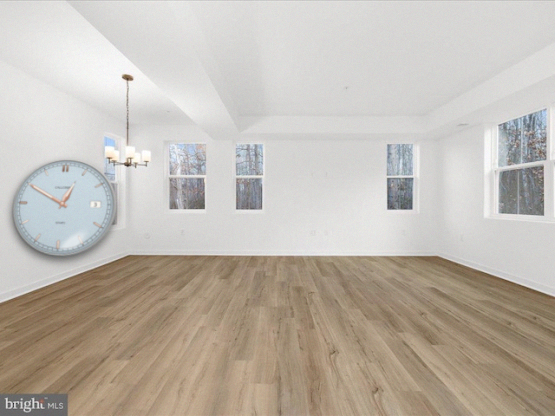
12:50
